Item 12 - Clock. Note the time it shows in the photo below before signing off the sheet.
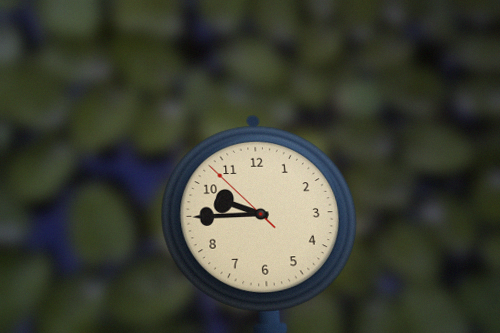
9:44:53
